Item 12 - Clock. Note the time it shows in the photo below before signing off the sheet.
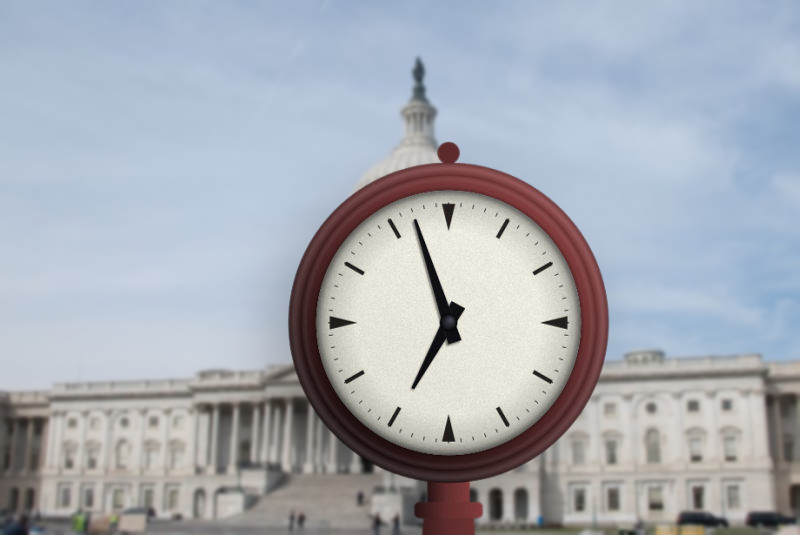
6:57
